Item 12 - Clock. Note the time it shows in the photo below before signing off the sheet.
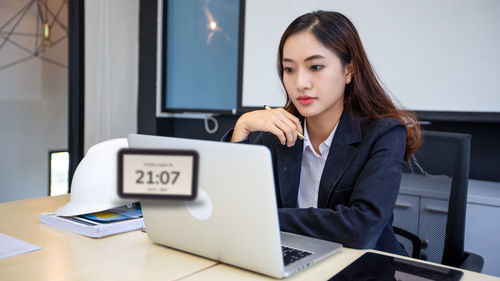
21:07
